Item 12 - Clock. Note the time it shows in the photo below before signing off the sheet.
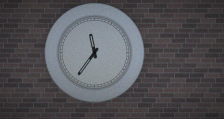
11:36
